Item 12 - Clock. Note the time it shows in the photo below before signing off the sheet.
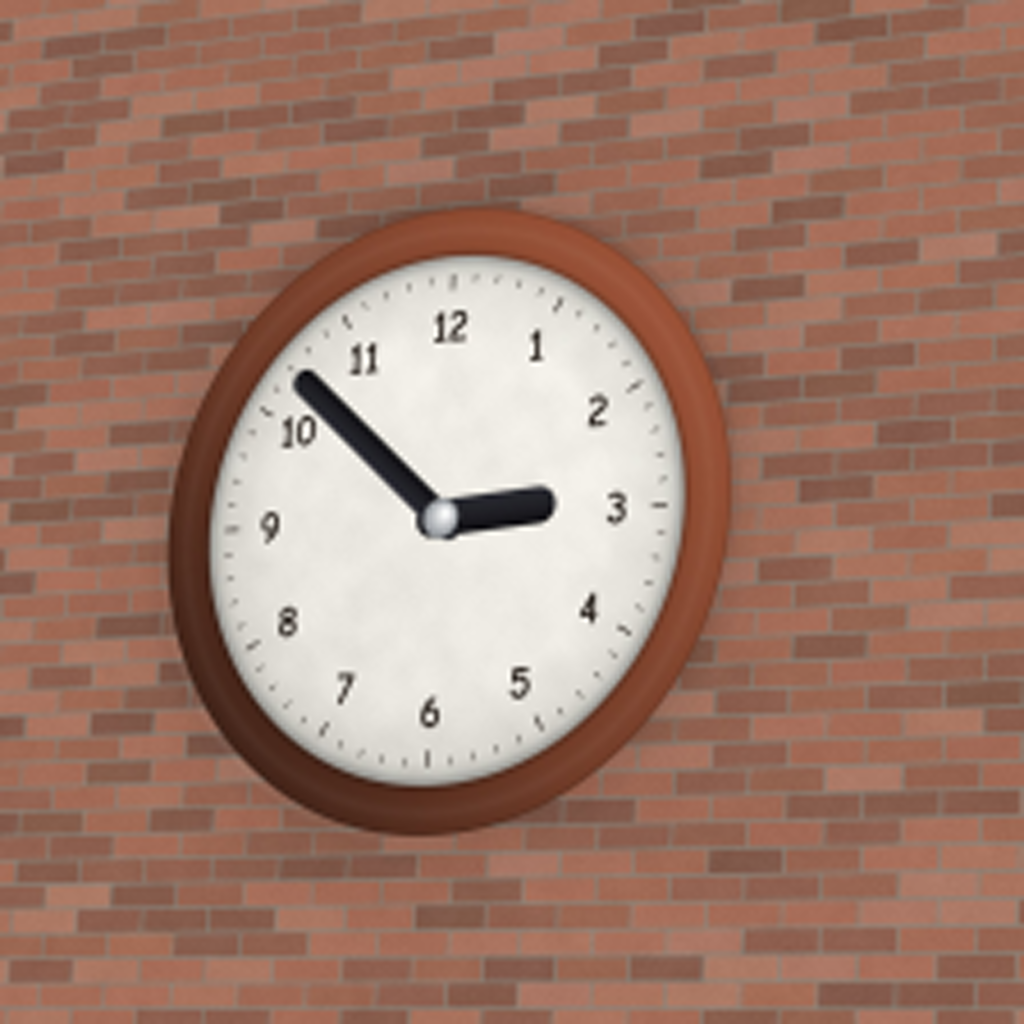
2:52
